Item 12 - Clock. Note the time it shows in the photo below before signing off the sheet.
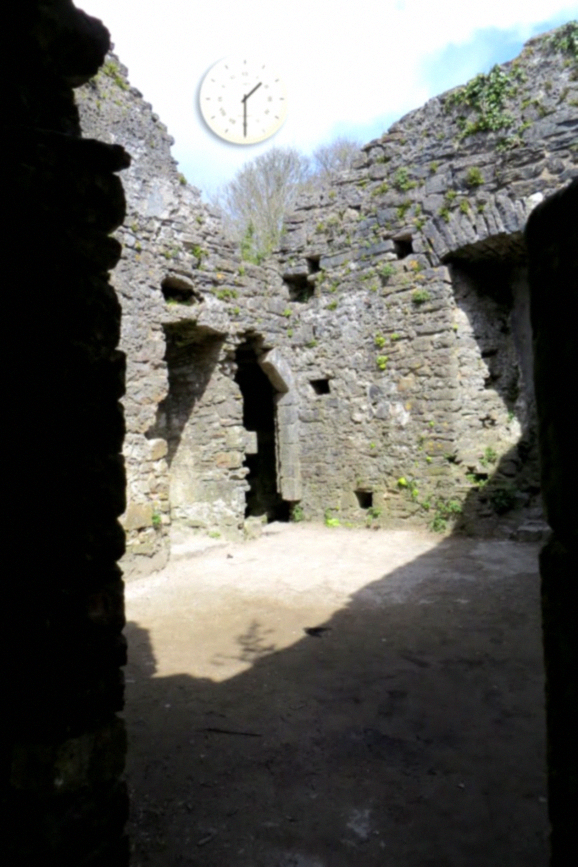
1:30
